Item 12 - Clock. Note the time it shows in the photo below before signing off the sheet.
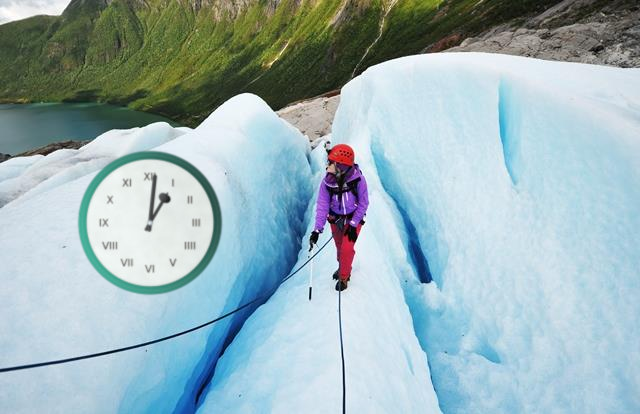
1:01
